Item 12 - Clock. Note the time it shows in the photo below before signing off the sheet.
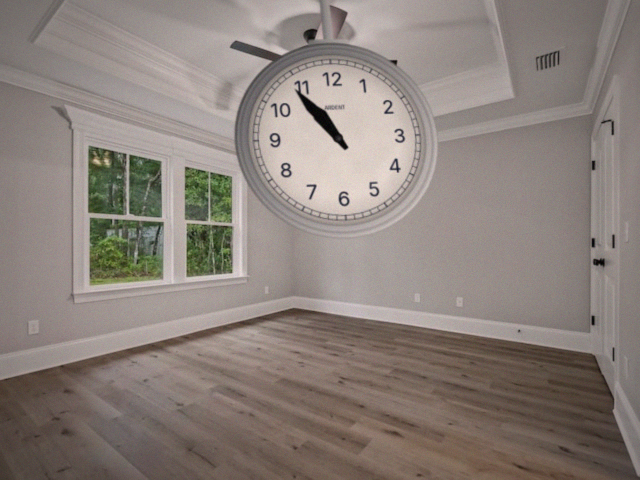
10:54
